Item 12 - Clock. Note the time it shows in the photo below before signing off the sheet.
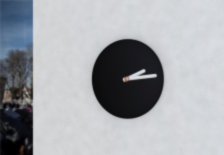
2:14
